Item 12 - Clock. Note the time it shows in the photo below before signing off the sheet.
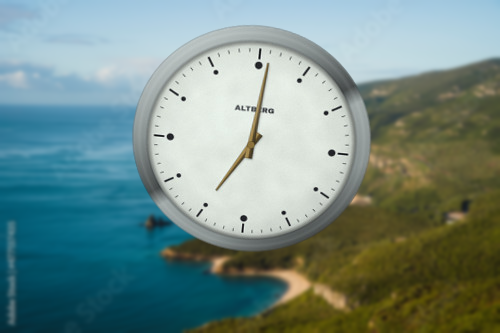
7:01
